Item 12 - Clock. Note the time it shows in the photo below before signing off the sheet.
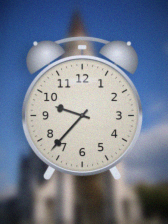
9:37
